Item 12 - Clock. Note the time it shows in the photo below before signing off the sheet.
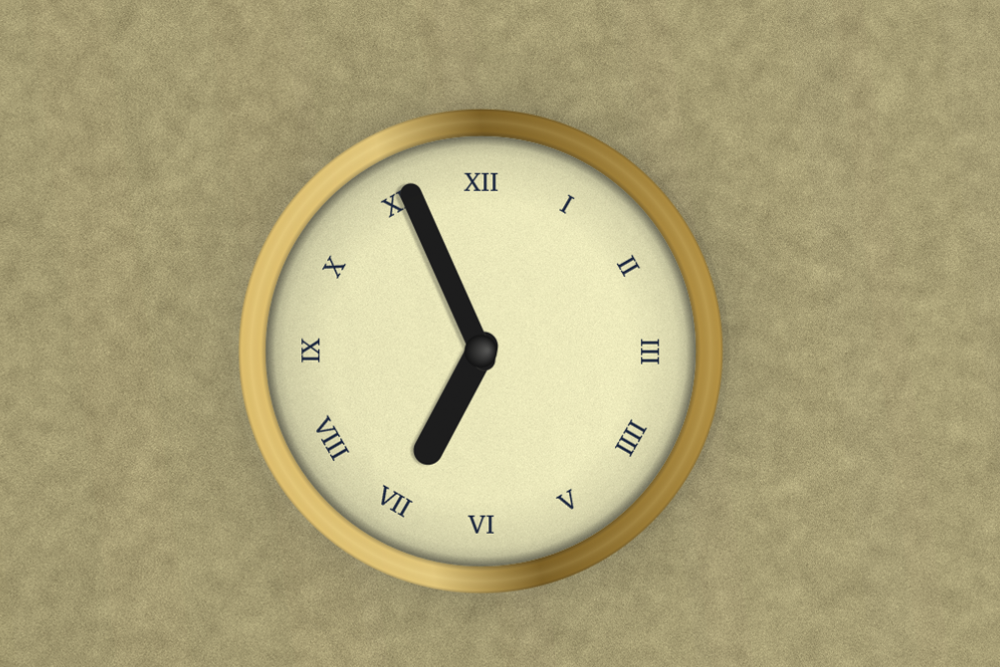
6:56
